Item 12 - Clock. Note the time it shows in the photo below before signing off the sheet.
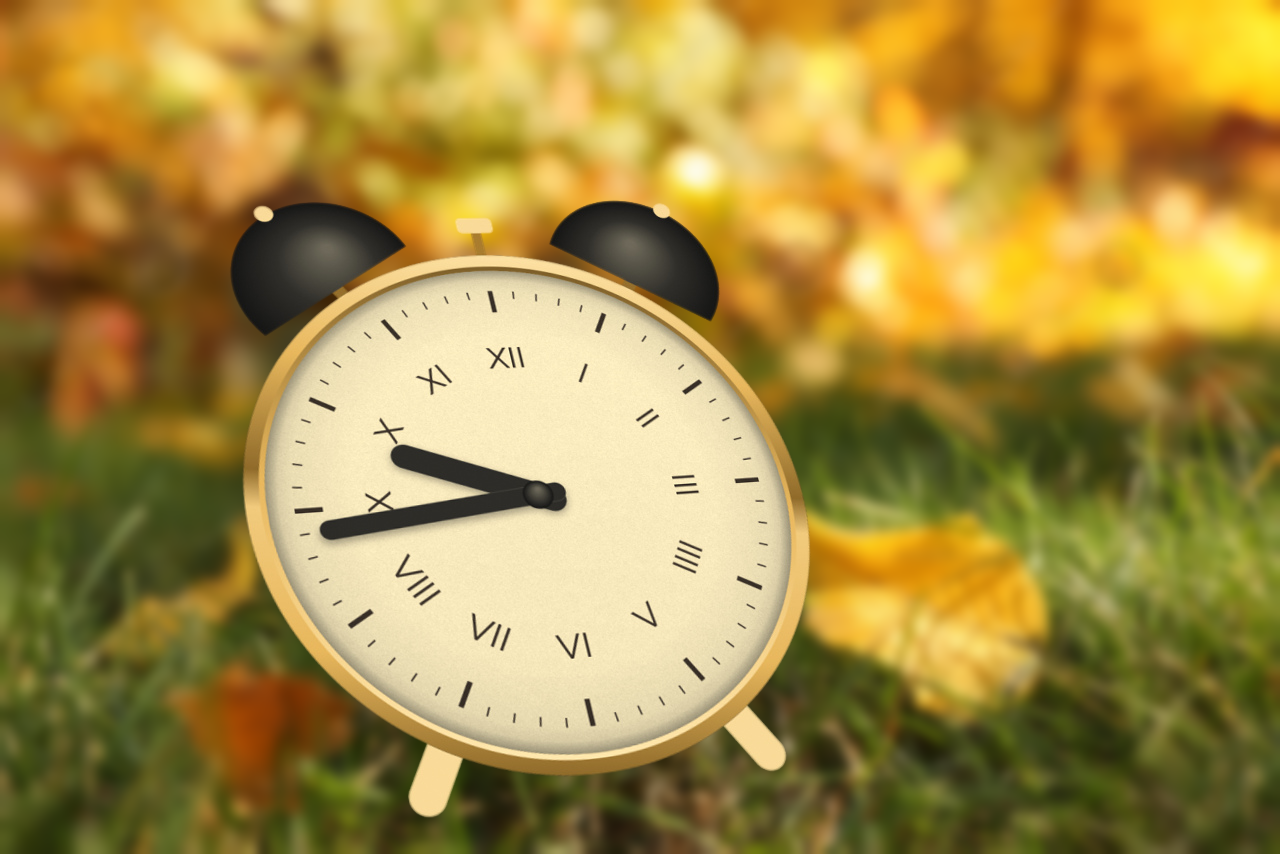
9:44
